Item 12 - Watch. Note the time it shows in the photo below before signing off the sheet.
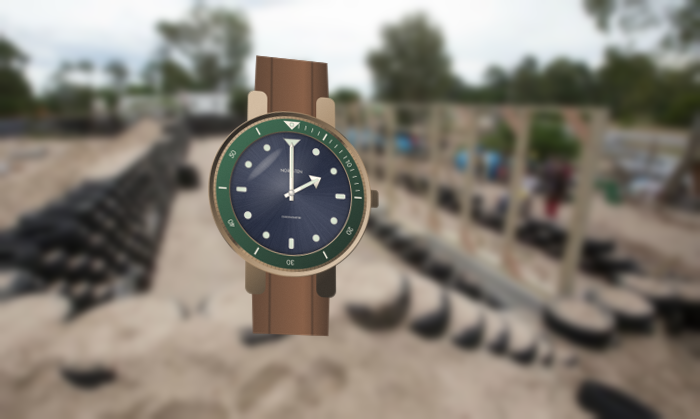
2:00
